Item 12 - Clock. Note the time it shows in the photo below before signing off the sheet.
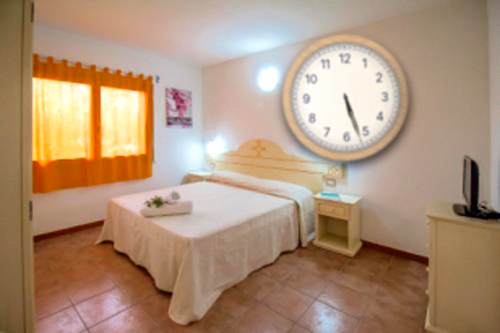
5:27
